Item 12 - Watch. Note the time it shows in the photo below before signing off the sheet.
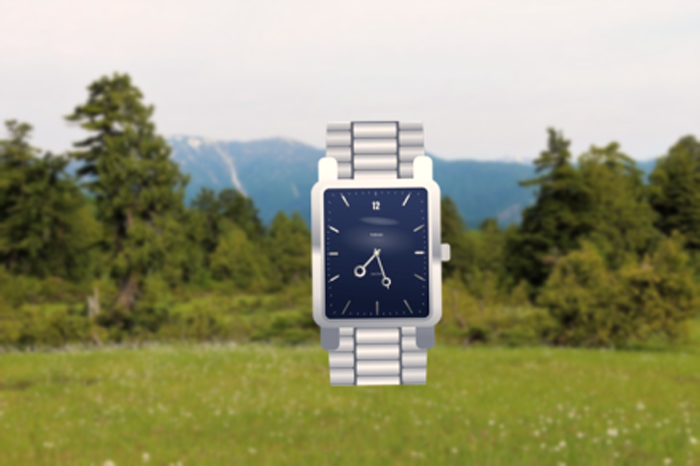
7:27
